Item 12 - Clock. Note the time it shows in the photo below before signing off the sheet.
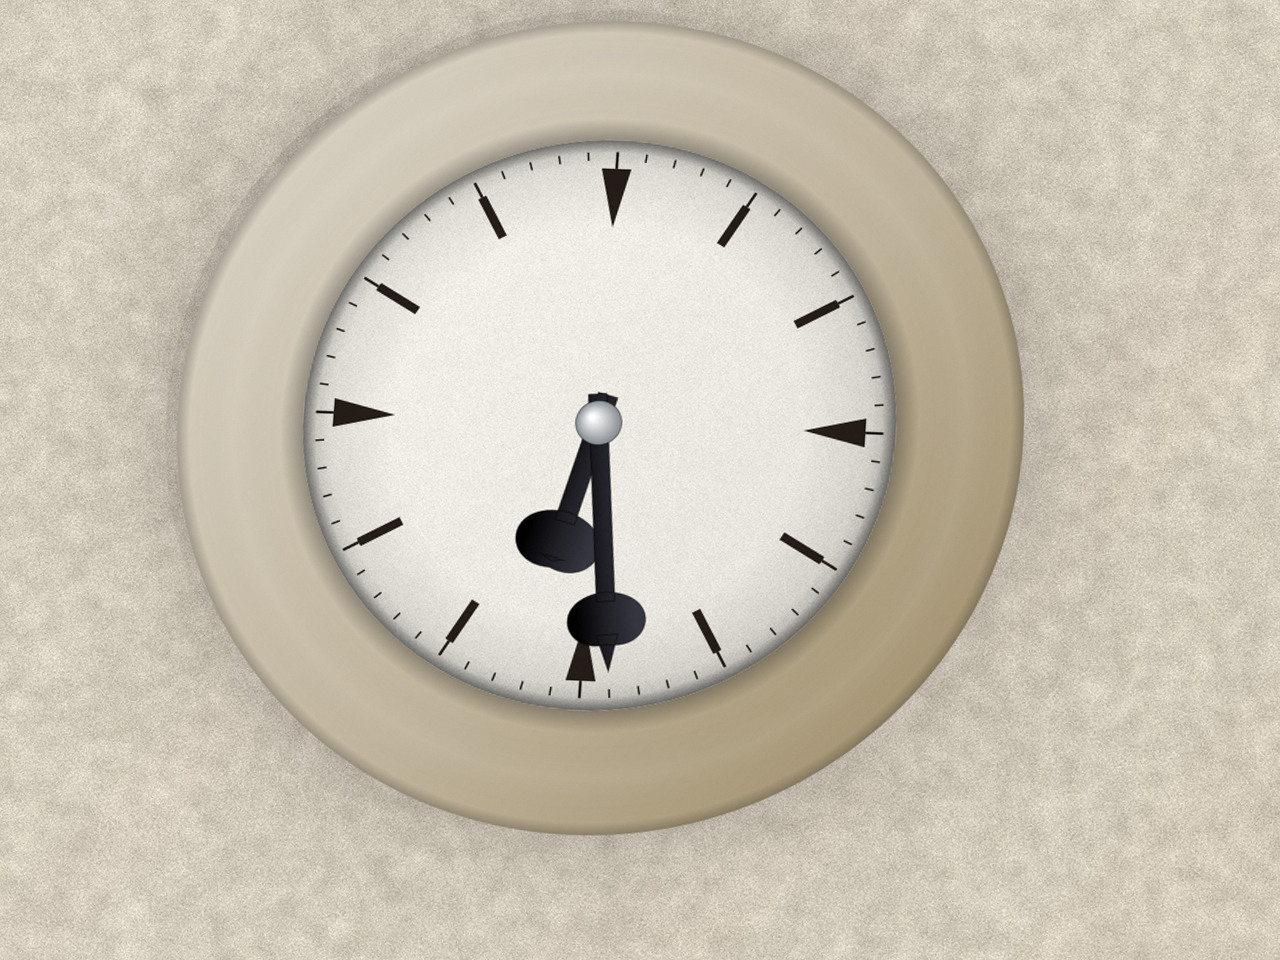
6:29
